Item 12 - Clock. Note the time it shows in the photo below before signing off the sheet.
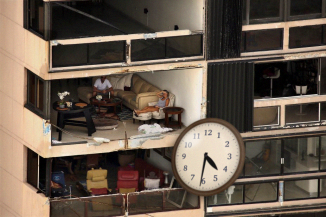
4:31
